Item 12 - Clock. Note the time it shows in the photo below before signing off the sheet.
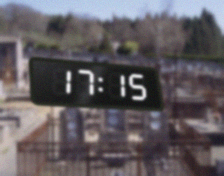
17:15
